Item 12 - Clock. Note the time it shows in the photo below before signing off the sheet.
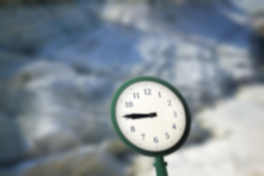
8:45
